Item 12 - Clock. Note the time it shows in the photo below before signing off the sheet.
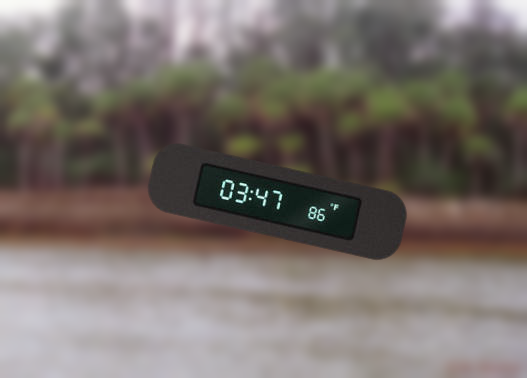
3:47
